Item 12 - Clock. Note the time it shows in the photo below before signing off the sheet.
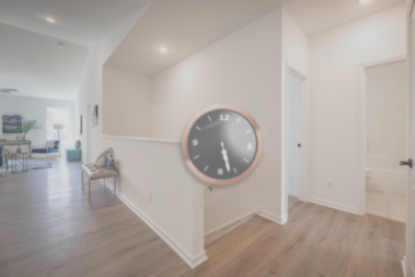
5:27
